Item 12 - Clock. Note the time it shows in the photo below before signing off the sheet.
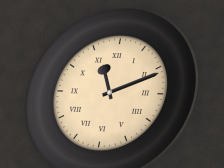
11:11
